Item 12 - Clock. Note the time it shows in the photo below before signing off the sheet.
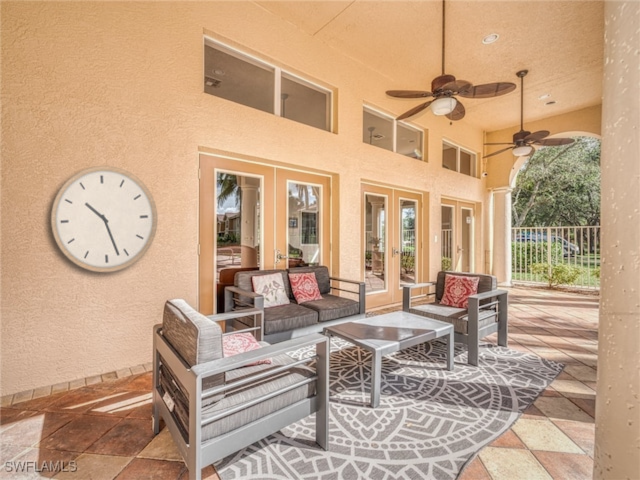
10:27
